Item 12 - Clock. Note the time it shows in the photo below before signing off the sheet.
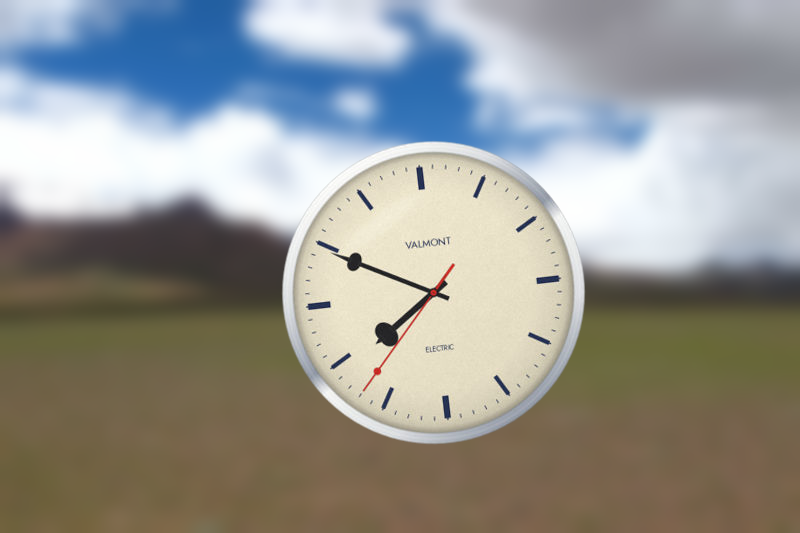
7:49:37
